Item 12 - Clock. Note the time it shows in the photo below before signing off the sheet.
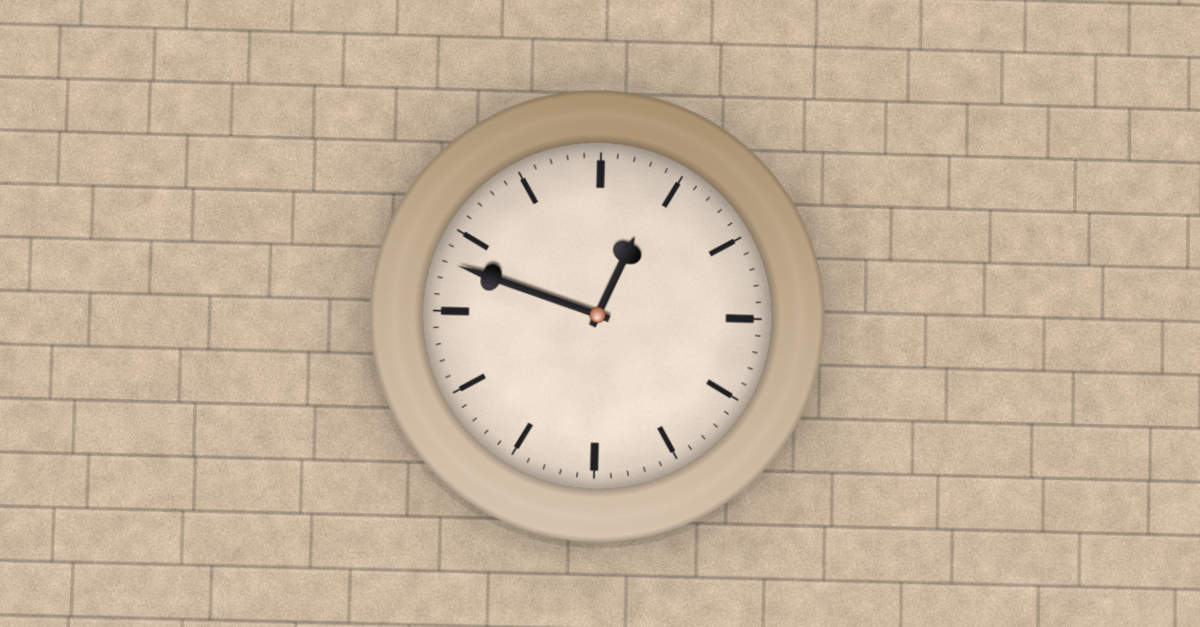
12:48
